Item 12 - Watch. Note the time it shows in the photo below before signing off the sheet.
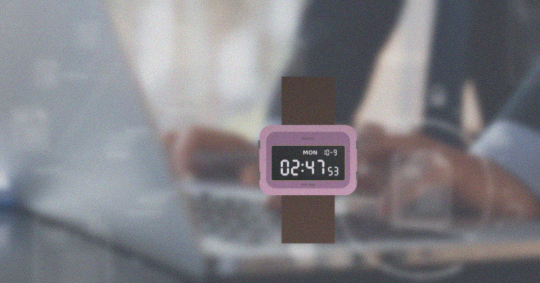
2:47:53
